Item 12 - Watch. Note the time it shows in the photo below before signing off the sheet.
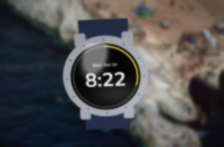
8:22
